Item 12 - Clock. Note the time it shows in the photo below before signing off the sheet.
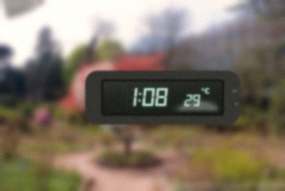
1:08
